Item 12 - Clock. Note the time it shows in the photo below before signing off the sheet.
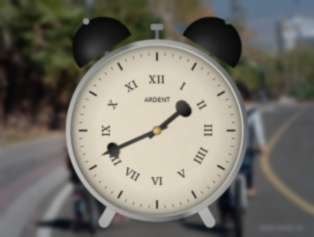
1:41
